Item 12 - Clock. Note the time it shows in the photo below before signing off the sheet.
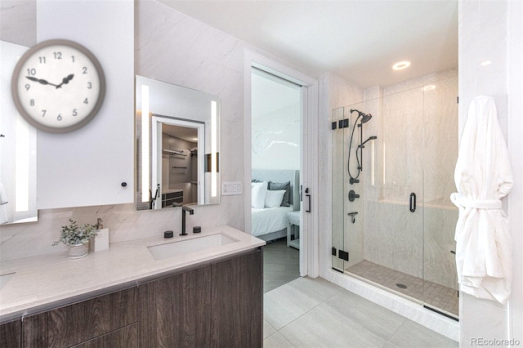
1:48
